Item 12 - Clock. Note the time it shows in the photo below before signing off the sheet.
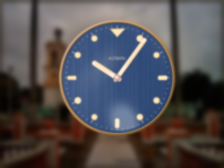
10:06
